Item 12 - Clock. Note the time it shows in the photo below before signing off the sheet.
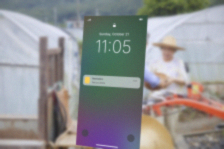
11:05
